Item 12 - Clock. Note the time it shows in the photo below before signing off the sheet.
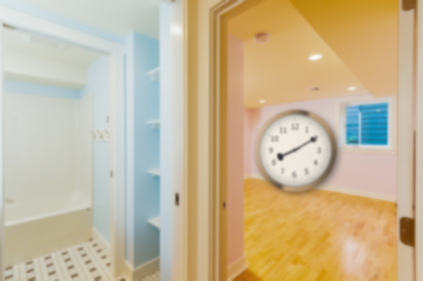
8:10
